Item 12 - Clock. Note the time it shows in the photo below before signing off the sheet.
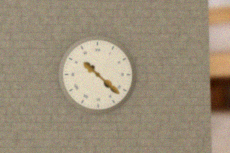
10:22
